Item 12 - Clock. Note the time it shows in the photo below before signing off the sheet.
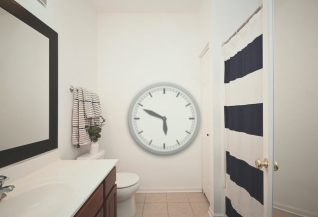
5:49
